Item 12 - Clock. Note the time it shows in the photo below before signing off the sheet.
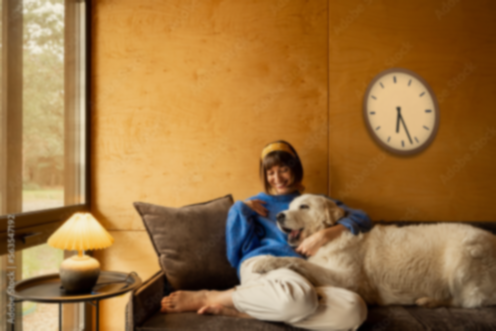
6:27
